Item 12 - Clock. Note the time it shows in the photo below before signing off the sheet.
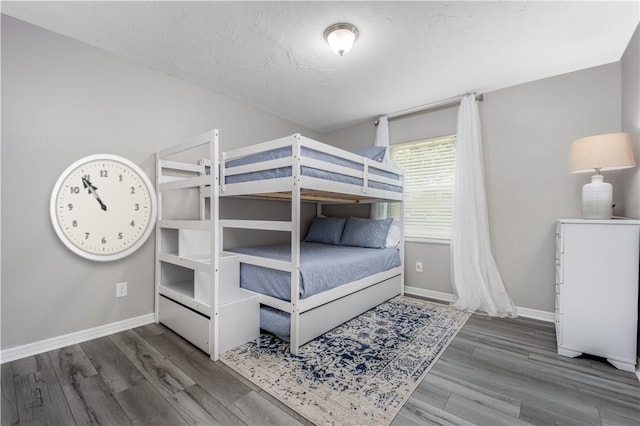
10:54
